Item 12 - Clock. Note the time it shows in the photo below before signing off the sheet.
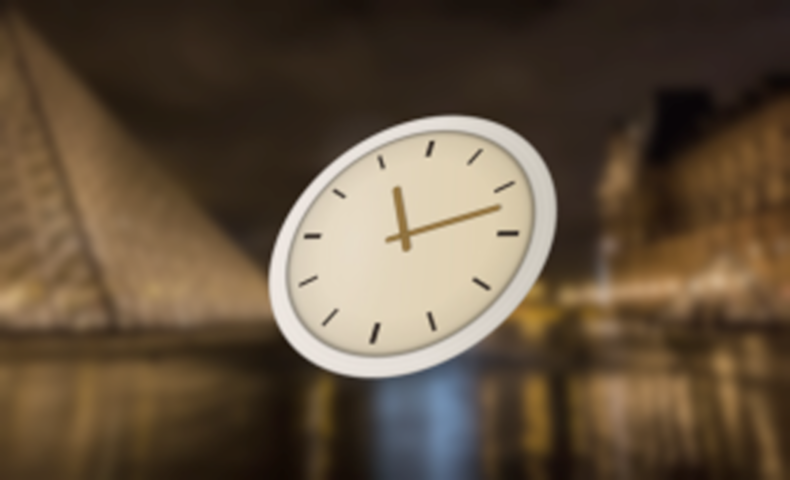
11:12
